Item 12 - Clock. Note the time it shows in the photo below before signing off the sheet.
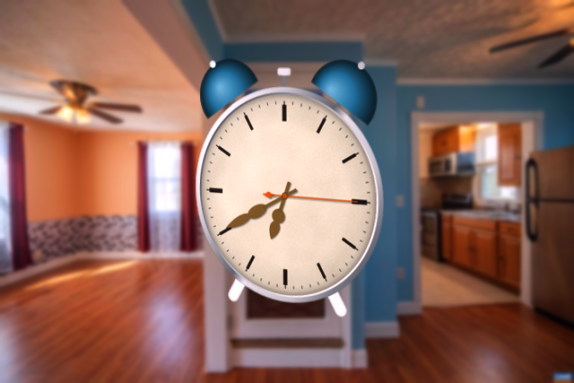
6:40:15
